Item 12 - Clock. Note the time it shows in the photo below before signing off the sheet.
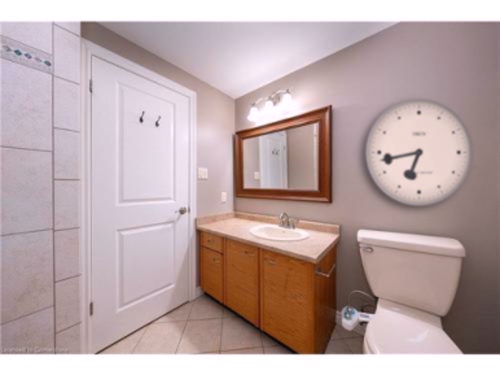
6:43
